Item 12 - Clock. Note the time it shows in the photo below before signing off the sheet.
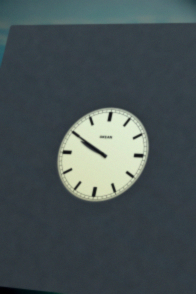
9:50
